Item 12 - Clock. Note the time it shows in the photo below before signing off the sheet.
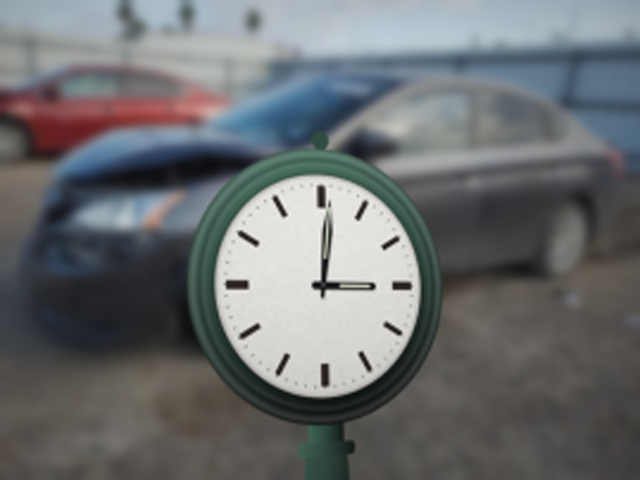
3:01
